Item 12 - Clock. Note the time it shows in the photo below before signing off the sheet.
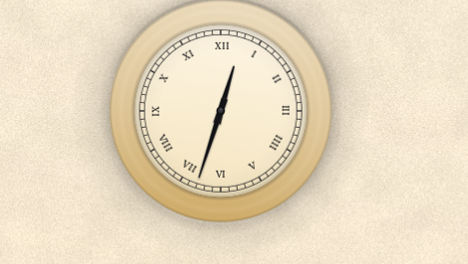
12:33
